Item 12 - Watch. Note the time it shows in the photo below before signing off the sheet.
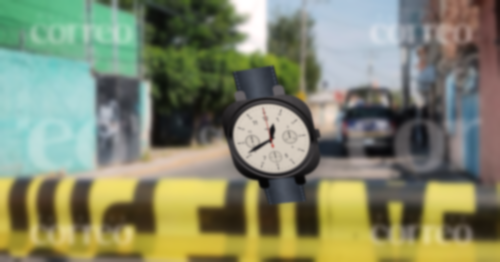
12:41
